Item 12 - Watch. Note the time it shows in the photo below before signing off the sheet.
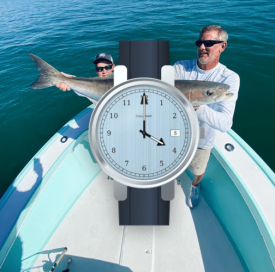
4:00
